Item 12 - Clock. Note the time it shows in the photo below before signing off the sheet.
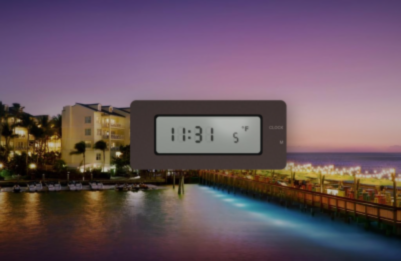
11:31
